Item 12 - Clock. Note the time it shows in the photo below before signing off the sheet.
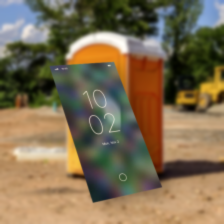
10:02
